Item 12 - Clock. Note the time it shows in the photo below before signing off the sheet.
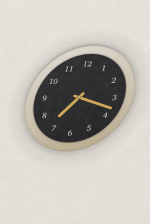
7:18
